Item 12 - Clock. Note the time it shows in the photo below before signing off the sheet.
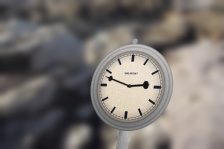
2:48
